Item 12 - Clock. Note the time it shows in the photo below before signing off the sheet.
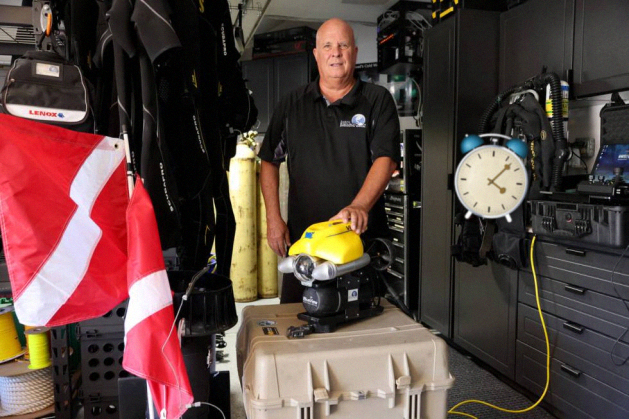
4:07
